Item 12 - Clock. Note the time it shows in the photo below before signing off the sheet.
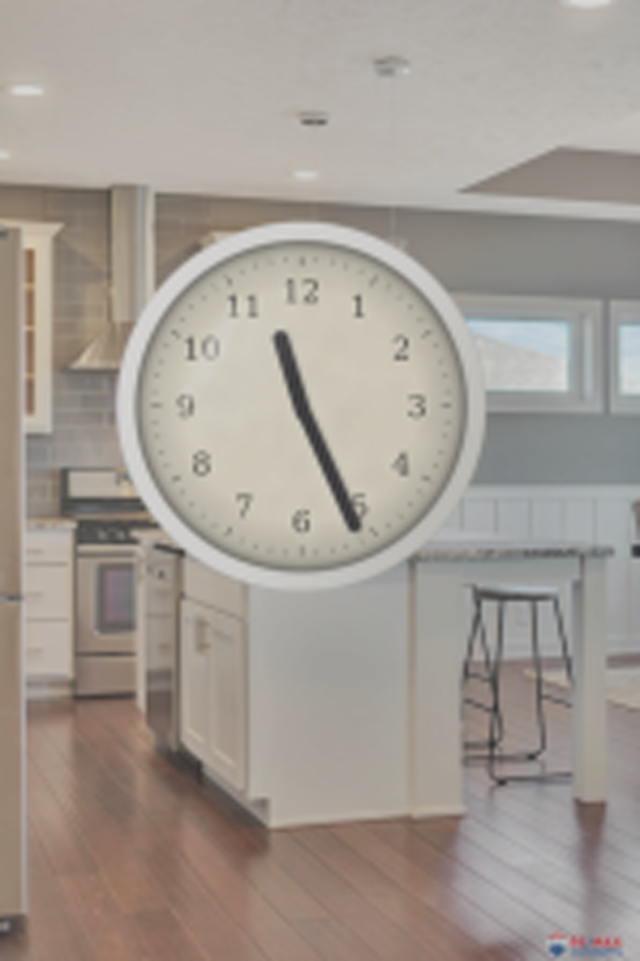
11:26
